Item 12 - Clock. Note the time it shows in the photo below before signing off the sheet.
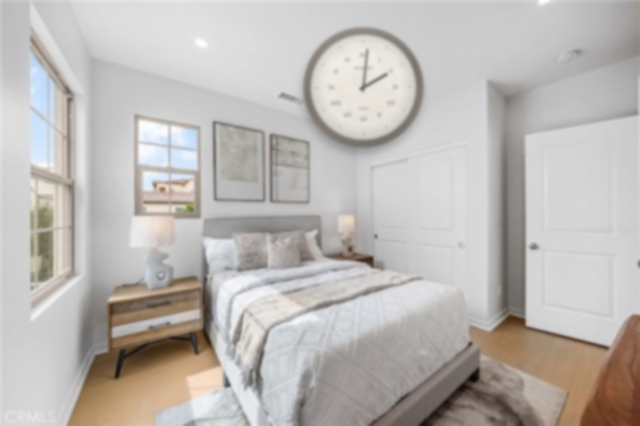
2:01
